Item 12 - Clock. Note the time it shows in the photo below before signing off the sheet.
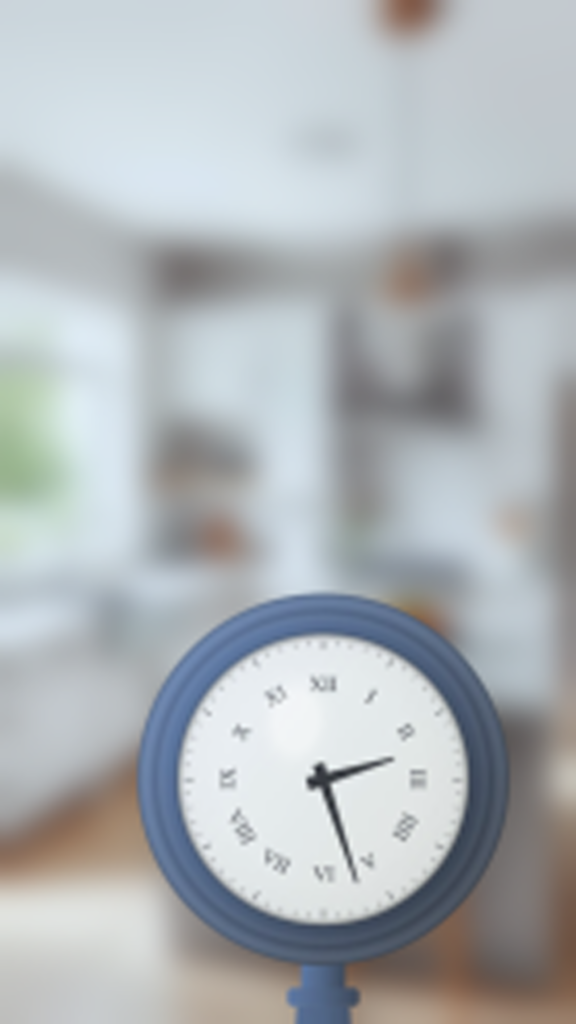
2:27
